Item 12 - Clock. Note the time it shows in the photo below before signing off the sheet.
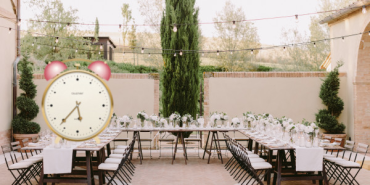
5:37
